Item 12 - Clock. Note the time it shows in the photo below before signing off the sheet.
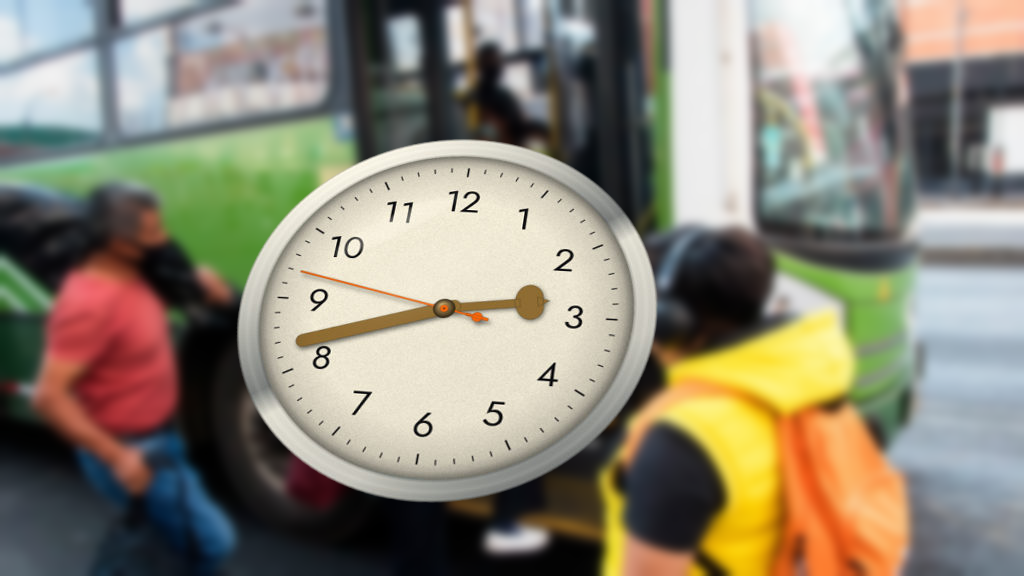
2:41:47
